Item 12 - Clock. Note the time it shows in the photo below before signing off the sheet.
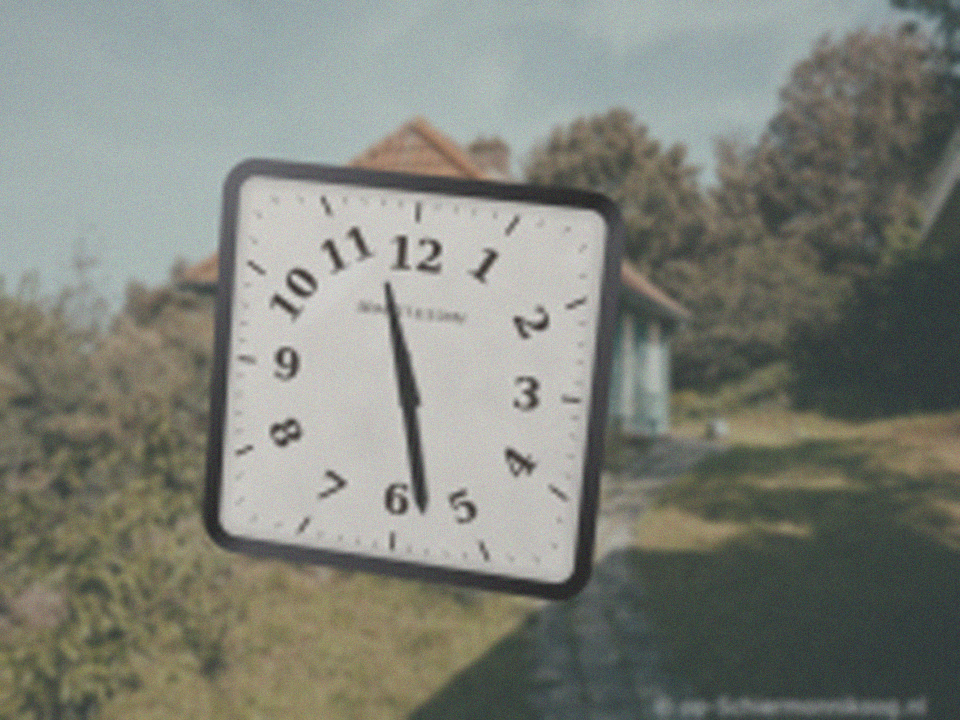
11:28
